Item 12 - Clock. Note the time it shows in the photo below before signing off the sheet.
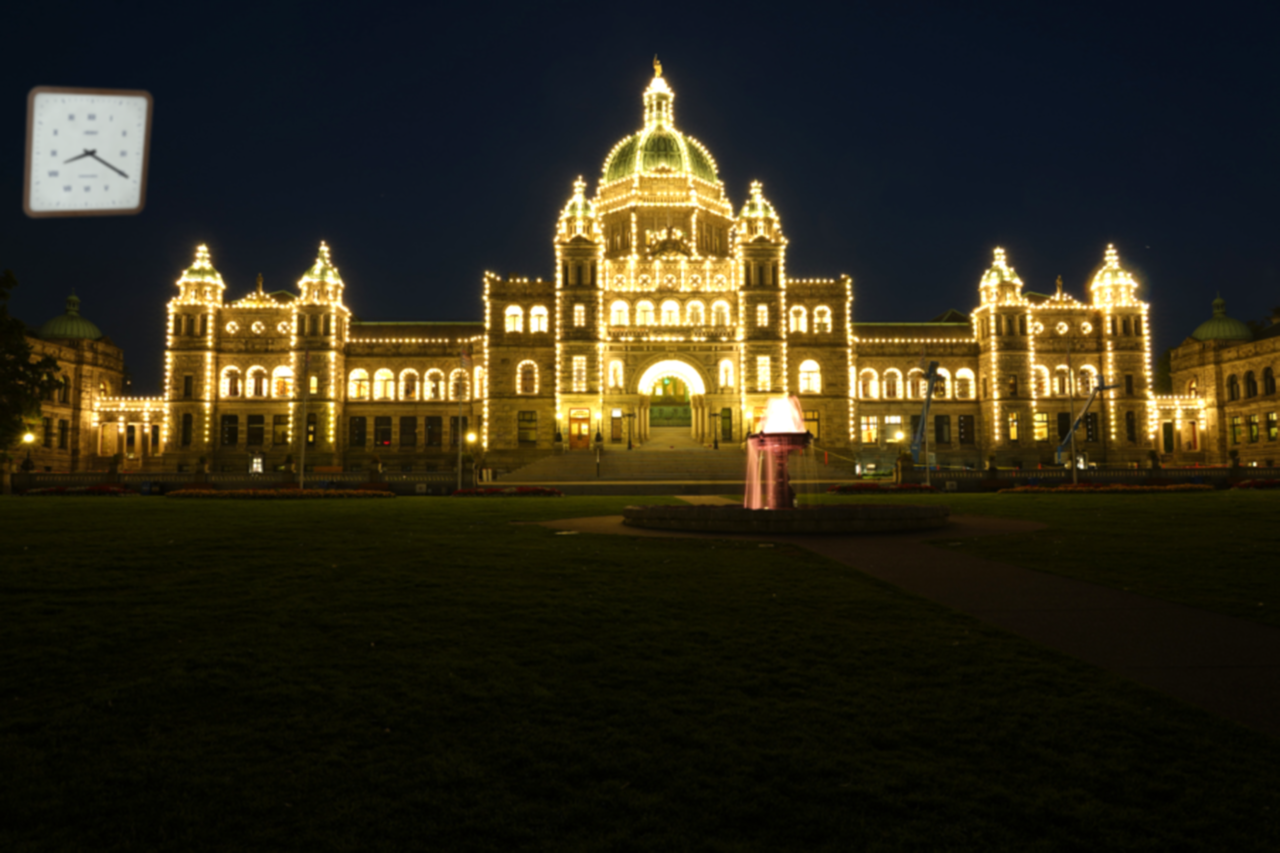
8:20
